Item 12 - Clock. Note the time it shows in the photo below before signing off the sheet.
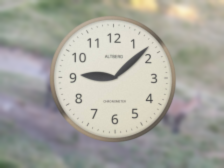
9:08
